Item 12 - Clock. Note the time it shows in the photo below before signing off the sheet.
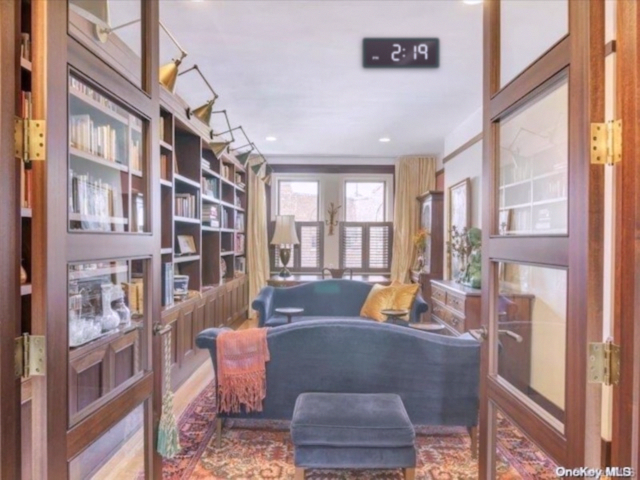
2:19
